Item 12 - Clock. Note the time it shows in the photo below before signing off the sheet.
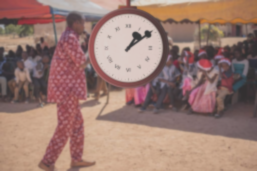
1:09
